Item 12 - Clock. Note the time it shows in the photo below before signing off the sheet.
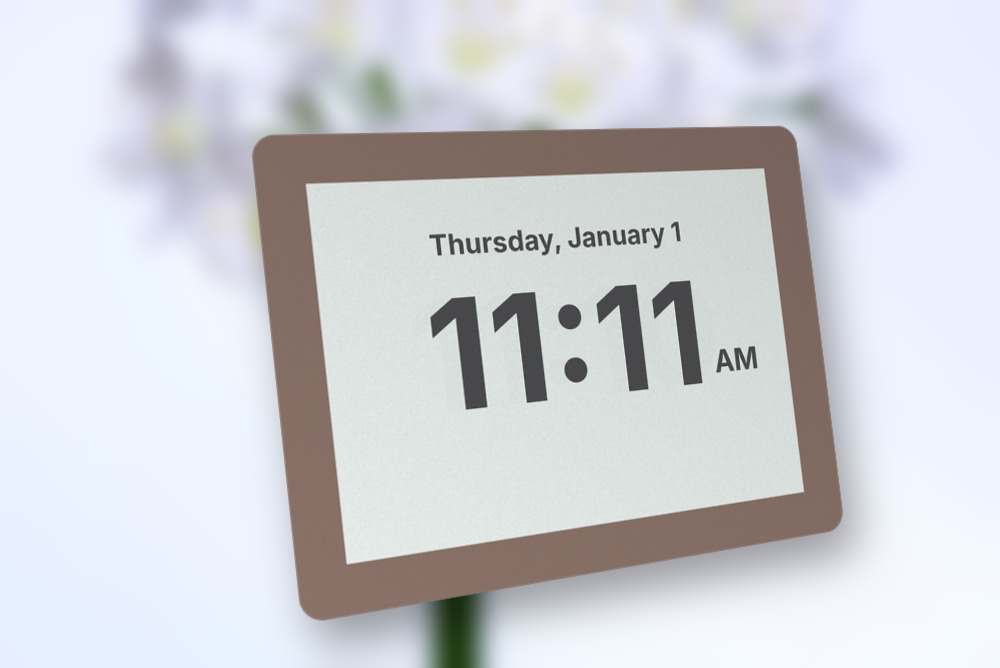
11:11
